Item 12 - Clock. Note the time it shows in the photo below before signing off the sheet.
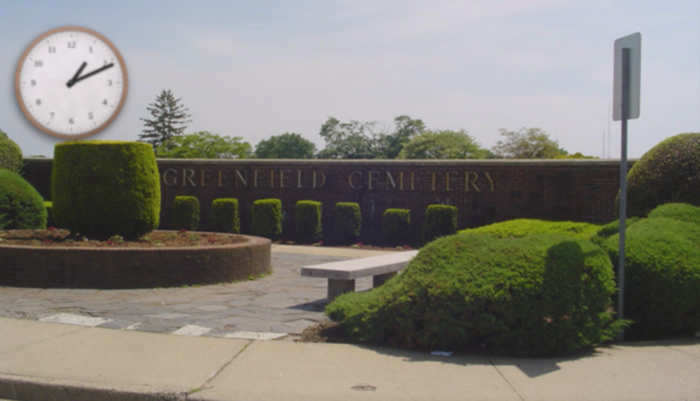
1:11
